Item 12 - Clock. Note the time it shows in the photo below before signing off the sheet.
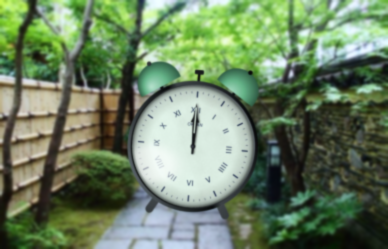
12:00
